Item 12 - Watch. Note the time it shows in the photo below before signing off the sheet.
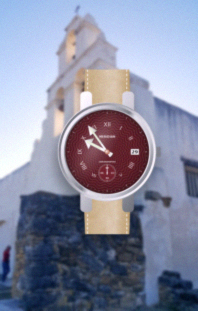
9:54
